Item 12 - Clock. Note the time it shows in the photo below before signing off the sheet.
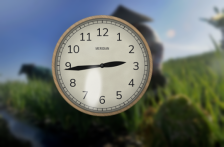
2:44
